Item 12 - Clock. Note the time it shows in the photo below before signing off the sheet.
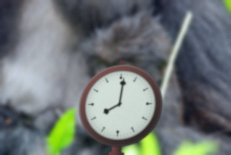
8:01
